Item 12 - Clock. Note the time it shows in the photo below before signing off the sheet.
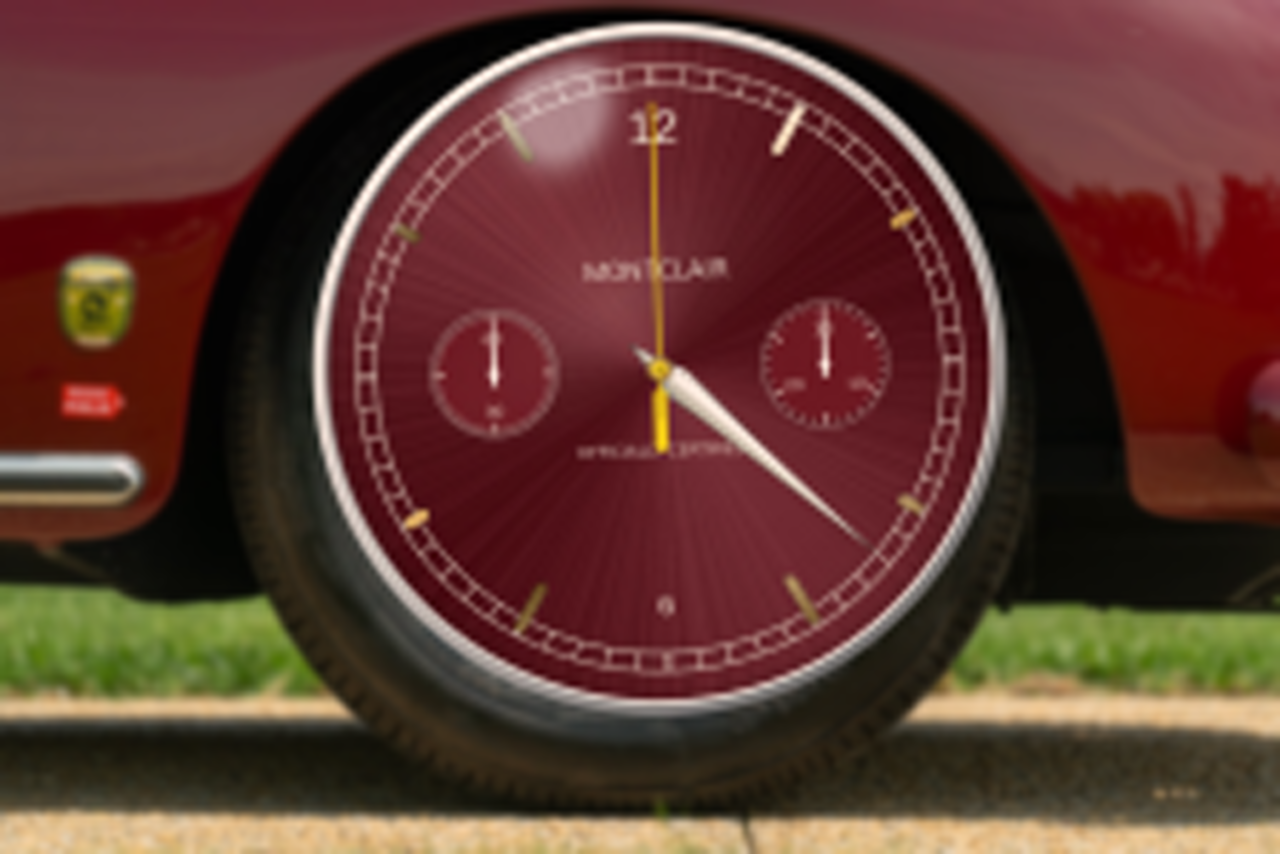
4:22
